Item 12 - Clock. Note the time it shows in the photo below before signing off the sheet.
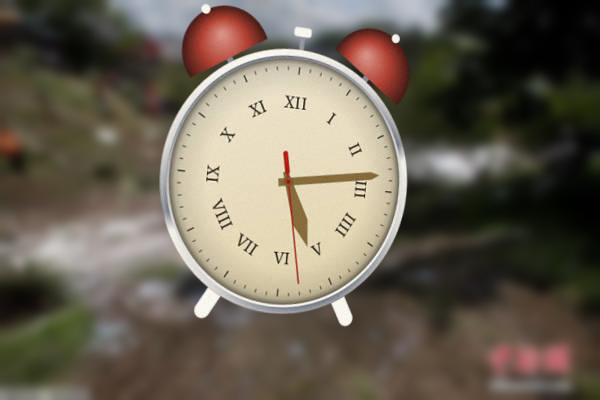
5:13:28
